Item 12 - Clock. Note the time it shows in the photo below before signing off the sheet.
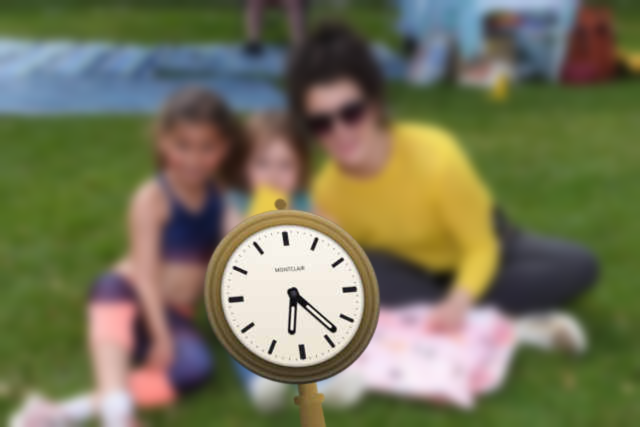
6:23
